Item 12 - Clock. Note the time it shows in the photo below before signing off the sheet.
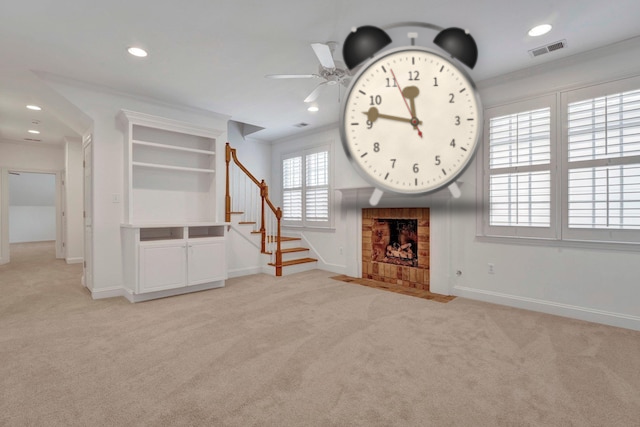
11:46:56
